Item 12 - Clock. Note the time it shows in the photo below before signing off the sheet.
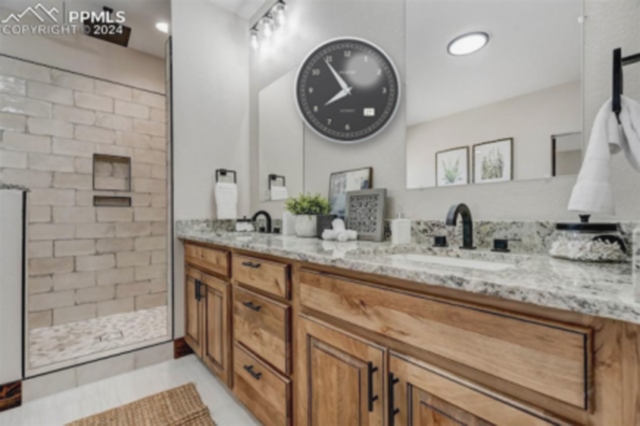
7:54
